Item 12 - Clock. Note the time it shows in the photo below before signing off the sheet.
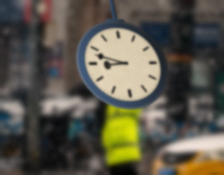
8:48
